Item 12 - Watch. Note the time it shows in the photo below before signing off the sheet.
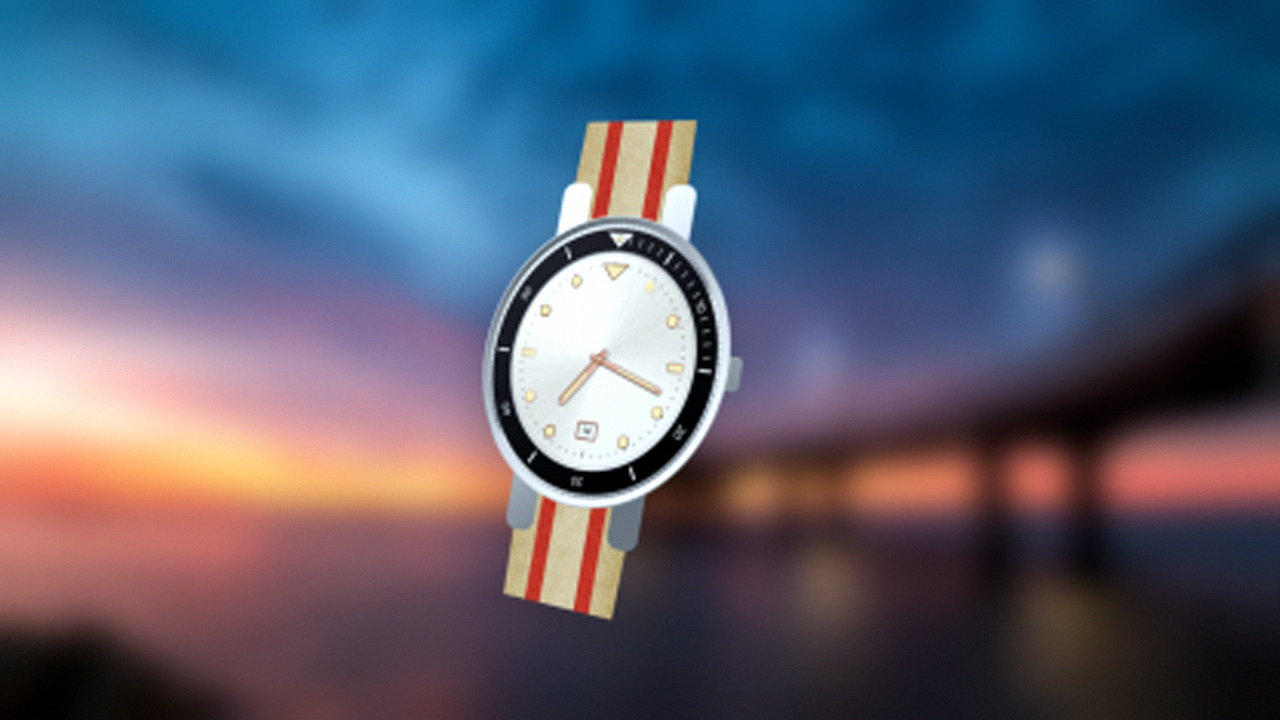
7:18
